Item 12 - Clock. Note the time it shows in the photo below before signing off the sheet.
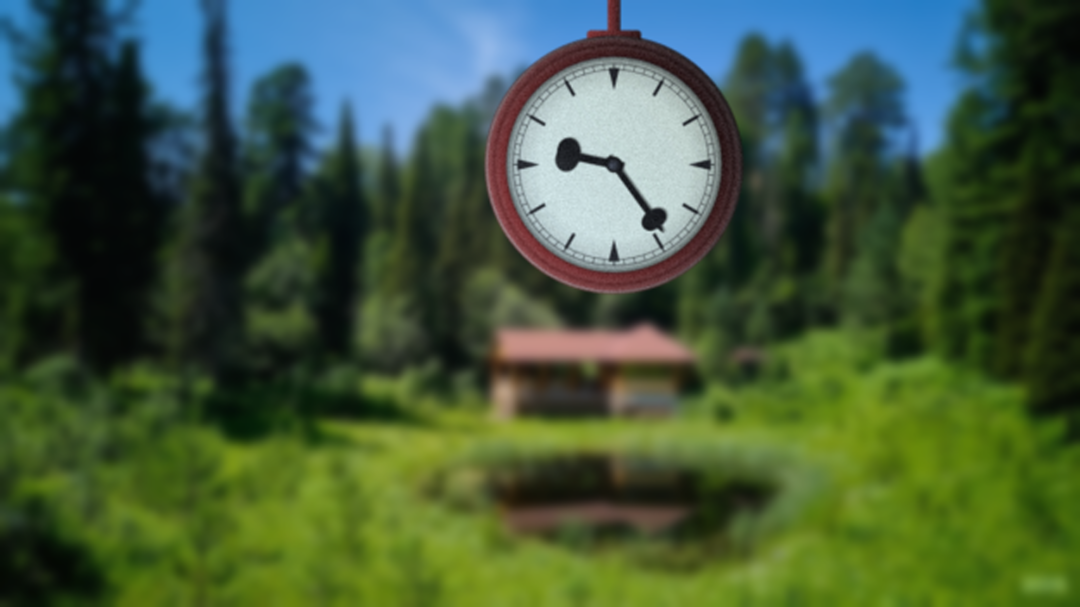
9:24
